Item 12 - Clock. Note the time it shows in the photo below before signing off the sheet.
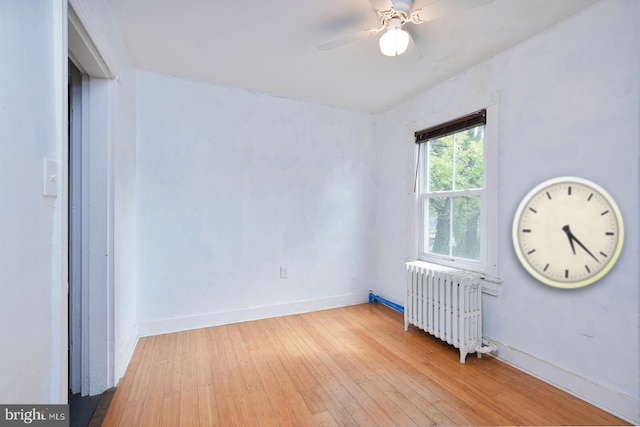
5:22
